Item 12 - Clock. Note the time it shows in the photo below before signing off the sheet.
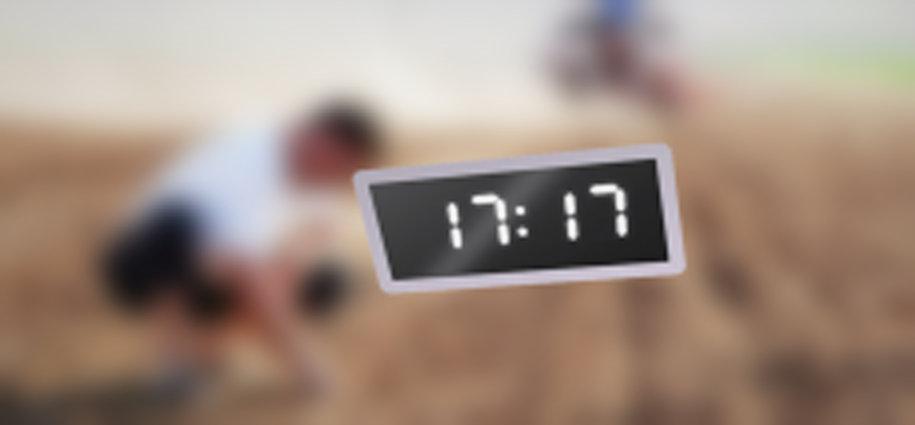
17:17
